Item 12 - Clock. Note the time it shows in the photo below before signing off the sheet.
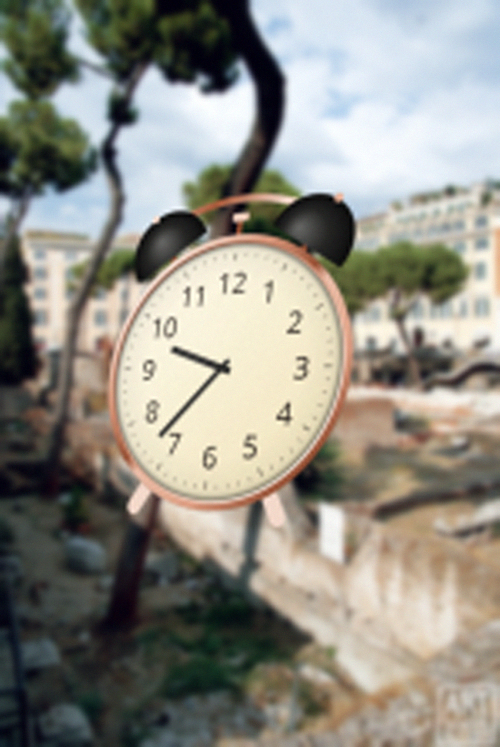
9:37
